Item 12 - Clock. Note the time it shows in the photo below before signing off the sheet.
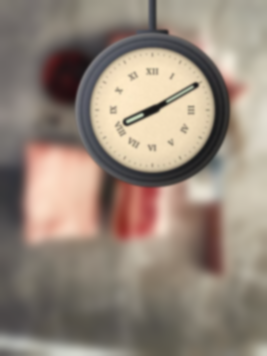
8:10
